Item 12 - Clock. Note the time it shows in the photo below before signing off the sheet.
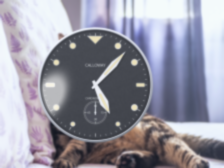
5:07
